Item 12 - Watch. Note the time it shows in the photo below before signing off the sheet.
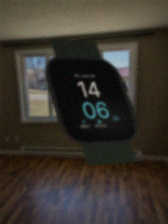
14:06
